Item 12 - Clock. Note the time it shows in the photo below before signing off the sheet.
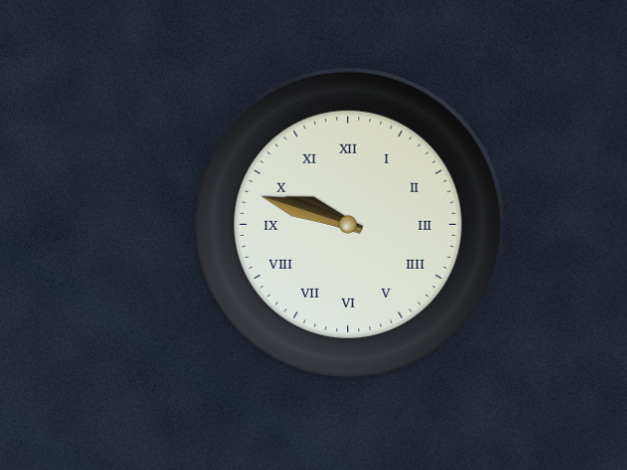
9:48
